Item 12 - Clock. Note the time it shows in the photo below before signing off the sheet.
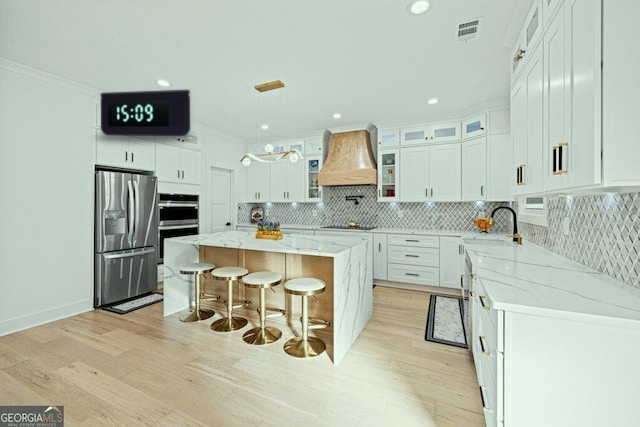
15:09
